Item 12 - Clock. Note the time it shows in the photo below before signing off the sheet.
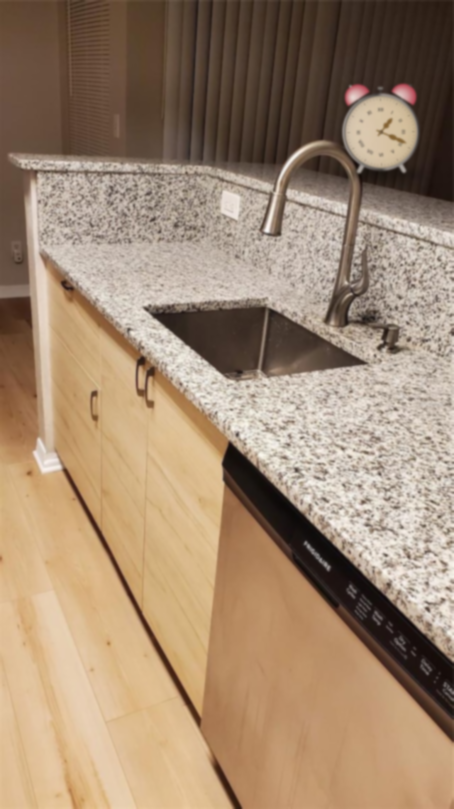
1:19
